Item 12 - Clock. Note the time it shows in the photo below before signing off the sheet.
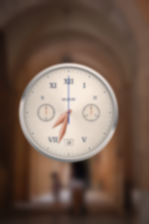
7:33
